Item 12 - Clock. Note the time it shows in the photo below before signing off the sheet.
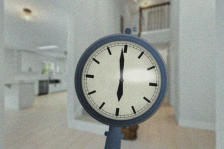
5:59
